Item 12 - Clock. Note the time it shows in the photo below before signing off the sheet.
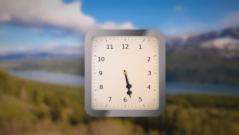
5:28
